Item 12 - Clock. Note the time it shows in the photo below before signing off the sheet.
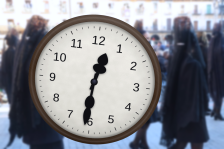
12:31
